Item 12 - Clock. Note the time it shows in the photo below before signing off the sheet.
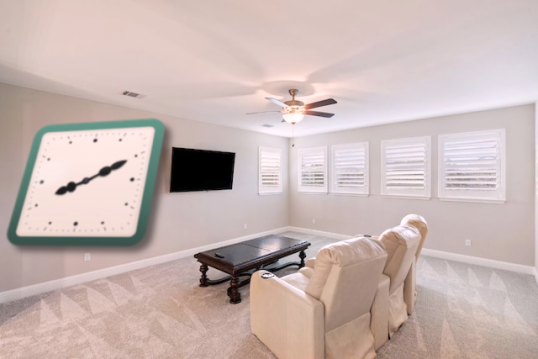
8:10
